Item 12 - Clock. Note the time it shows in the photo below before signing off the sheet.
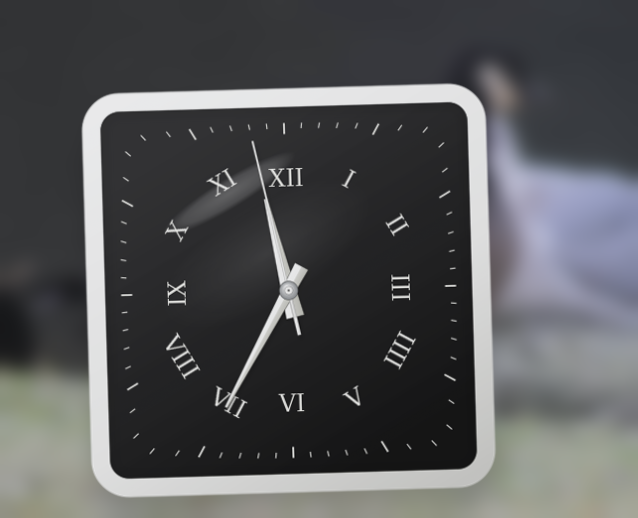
11:34:58
